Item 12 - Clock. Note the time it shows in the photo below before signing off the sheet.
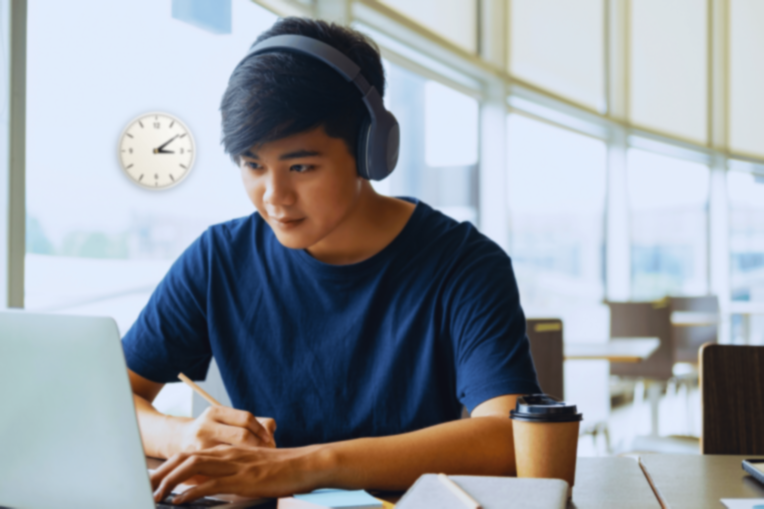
3:09
